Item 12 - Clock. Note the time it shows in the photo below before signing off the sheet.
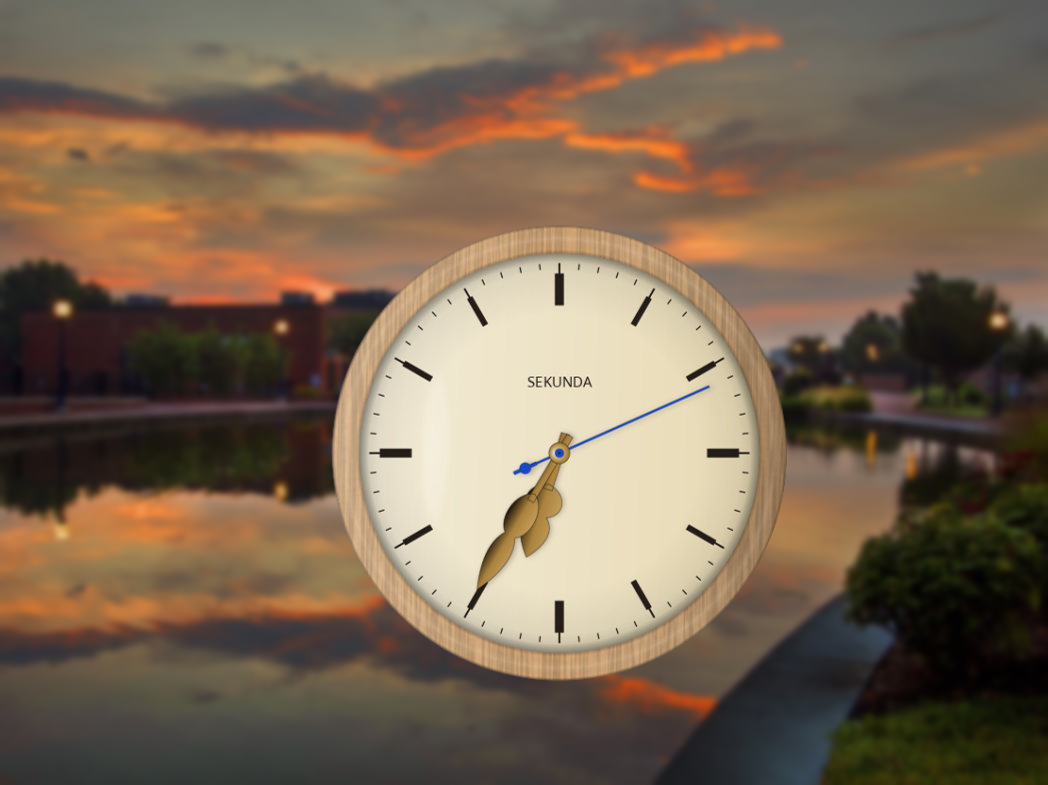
6:35:11
